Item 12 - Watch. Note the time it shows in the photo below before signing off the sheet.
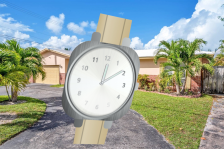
12:09
